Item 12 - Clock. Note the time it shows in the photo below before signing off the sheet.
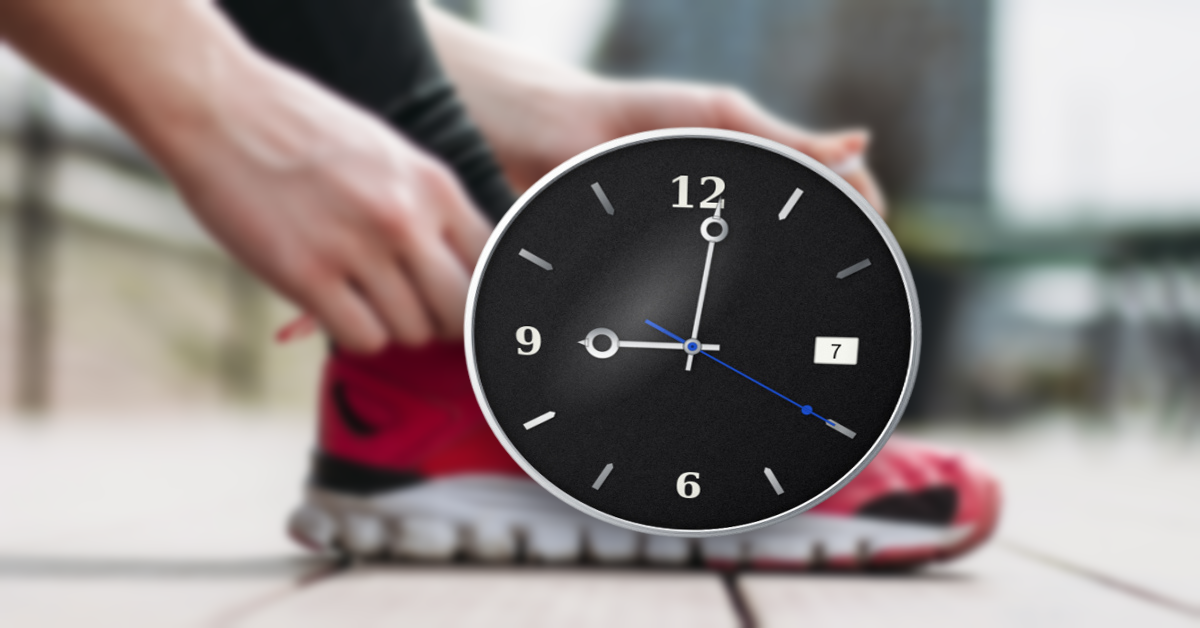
9:01:20
